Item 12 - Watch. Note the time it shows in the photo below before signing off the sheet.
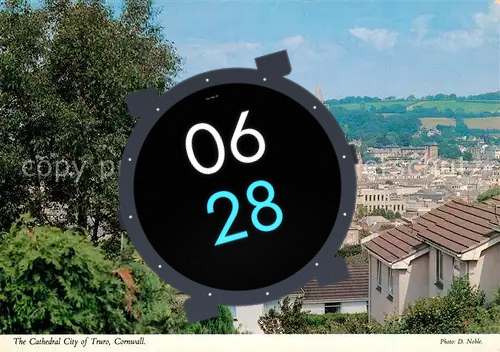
6:28
